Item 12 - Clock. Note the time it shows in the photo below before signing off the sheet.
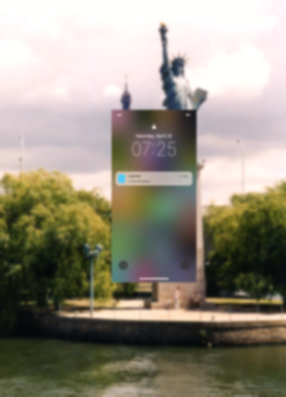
7:25
